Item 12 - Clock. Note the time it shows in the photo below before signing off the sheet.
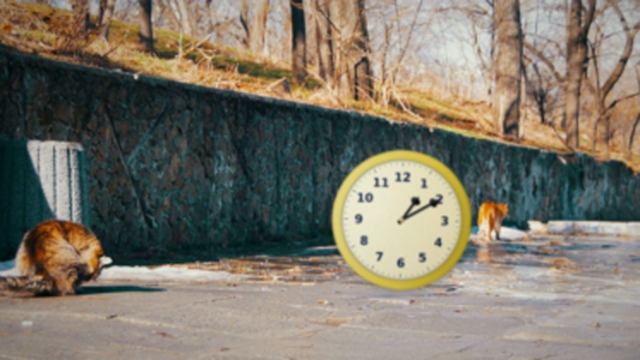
1:10
